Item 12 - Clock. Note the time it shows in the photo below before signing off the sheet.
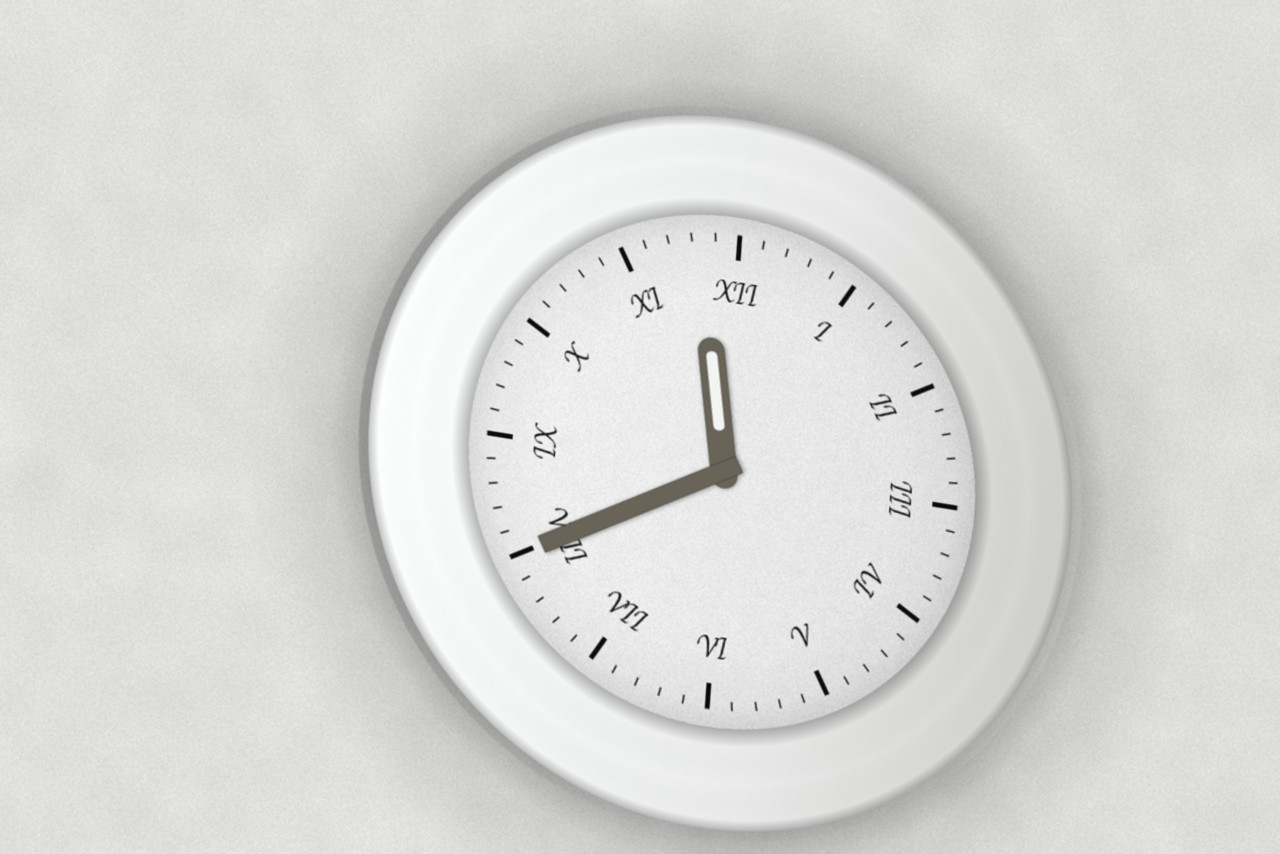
11:40
